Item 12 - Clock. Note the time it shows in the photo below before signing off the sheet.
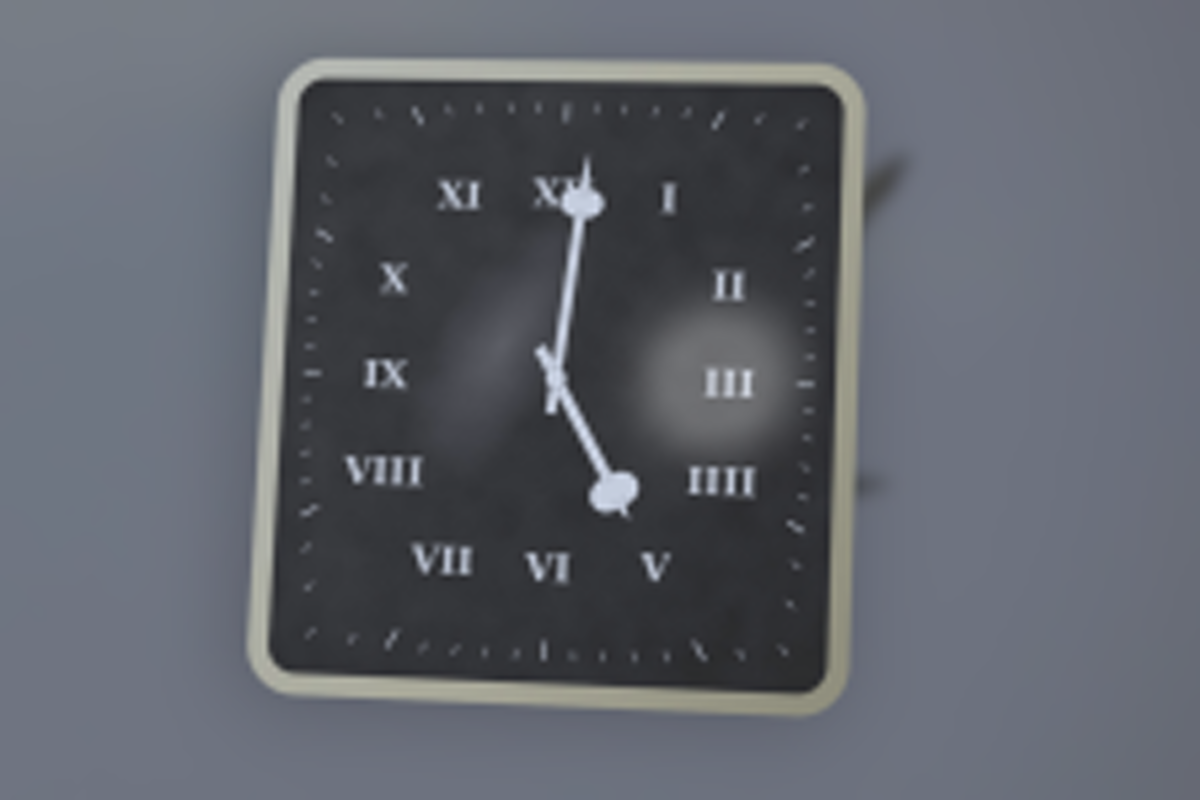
5:01
